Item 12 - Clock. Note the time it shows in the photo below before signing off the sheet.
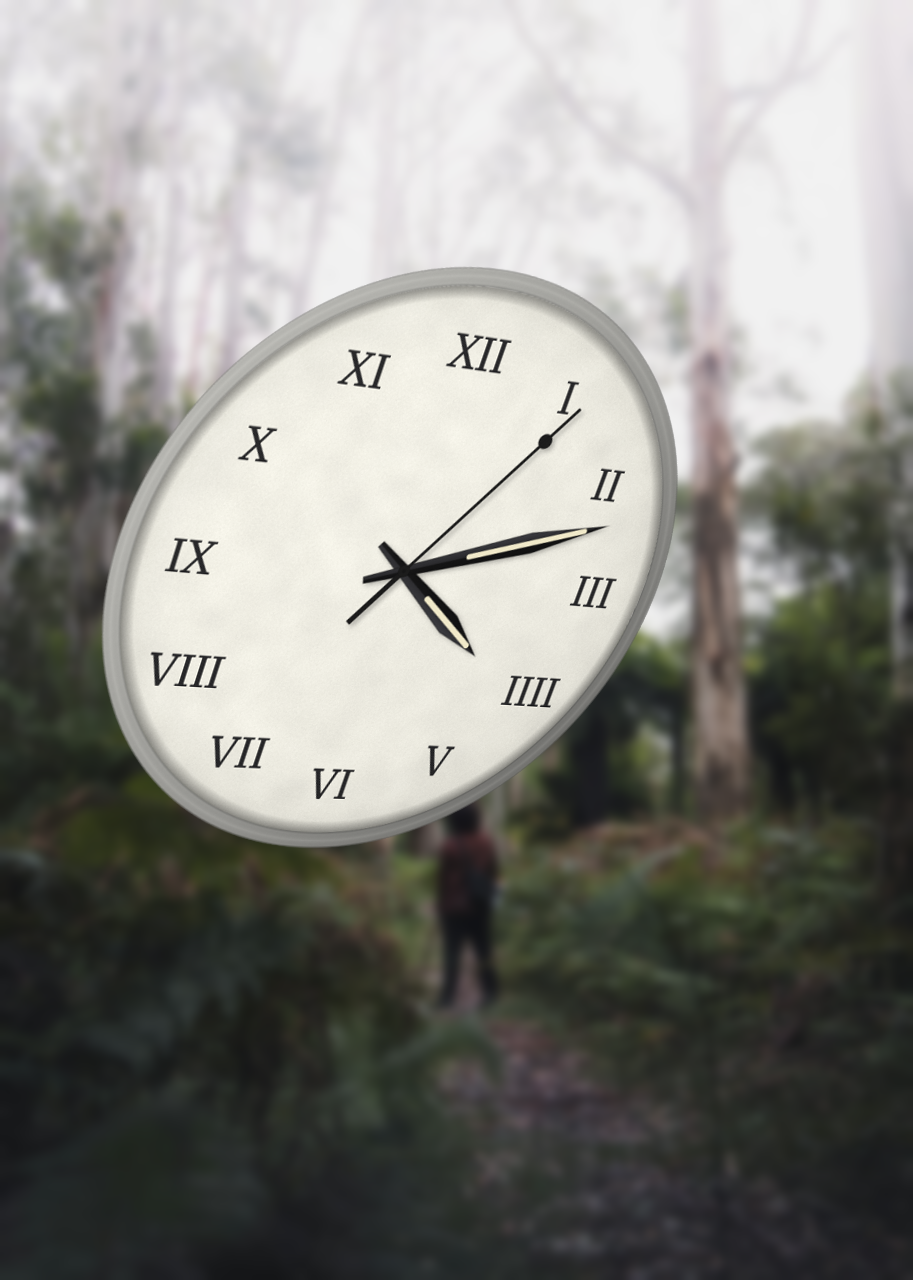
4:12:06
